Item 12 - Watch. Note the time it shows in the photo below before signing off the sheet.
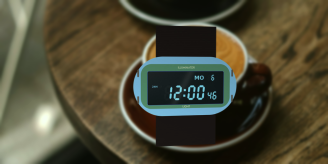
12:00:46
